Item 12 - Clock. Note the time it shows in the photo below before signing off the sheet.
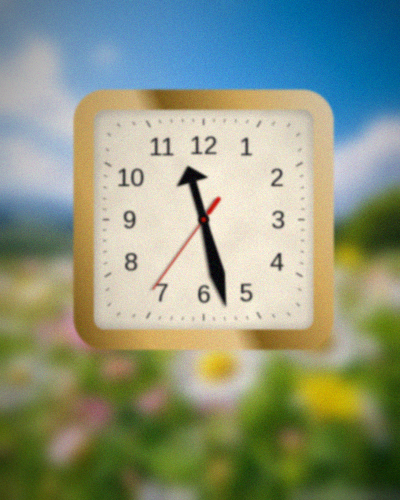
11:27:36
